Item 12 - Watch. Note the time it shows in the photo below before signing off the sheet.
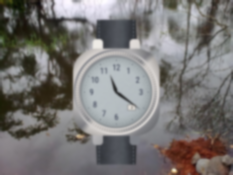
11:21
